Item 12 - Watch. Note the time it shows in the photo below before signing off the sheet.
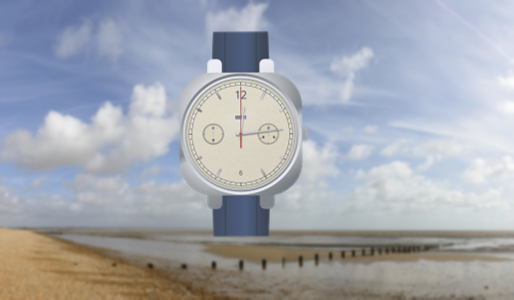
12:14
